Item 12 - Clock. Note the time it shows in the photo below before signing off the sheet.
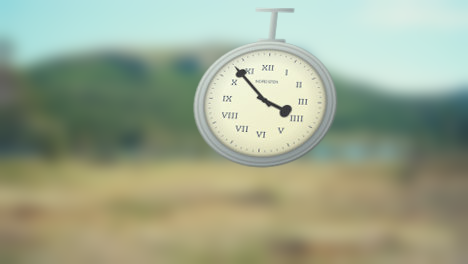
3:53
